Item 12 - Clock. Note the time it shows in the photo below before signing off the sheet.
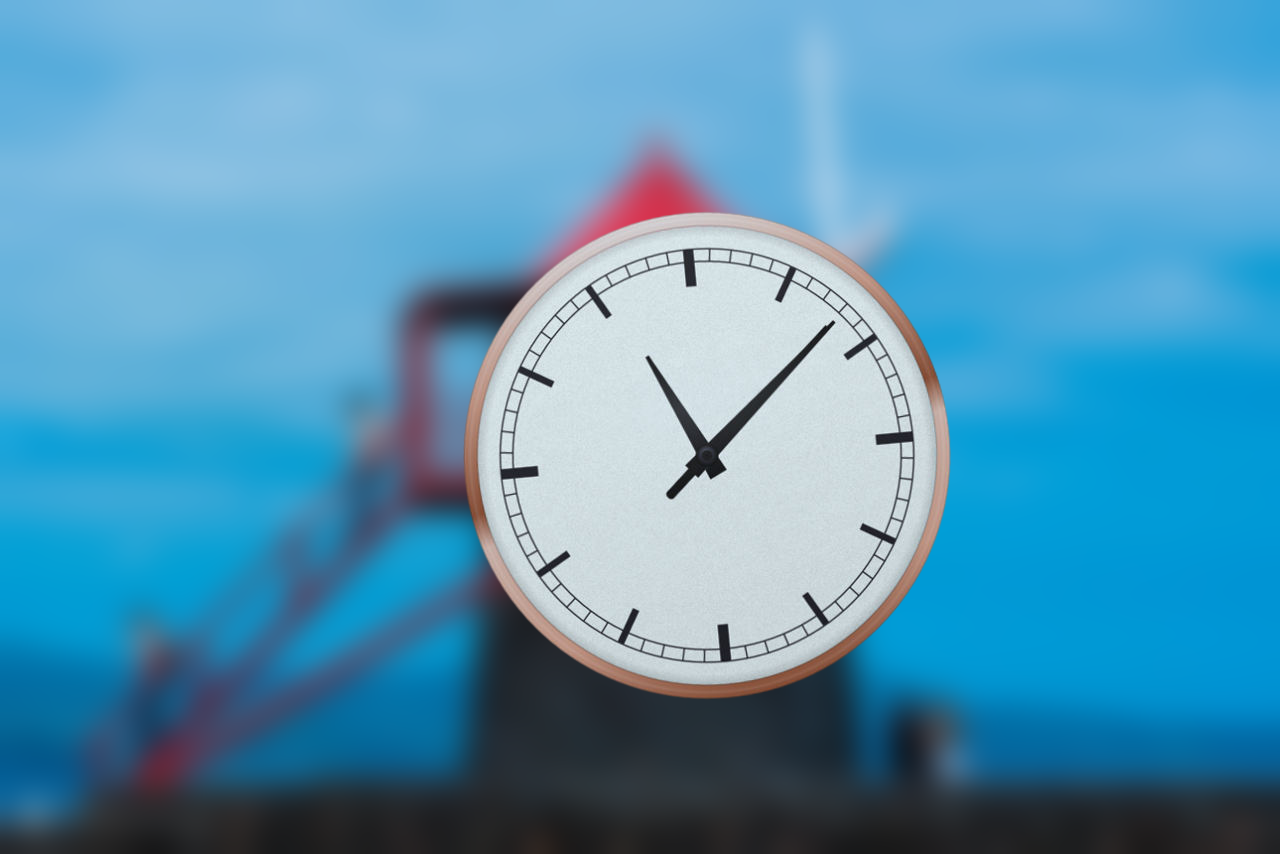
11:08:08
